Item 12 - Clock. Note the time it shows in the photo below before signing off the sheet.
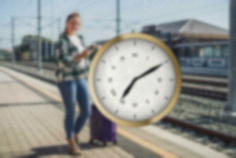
7:10
